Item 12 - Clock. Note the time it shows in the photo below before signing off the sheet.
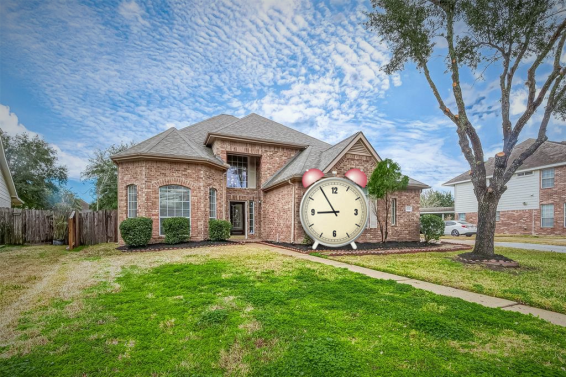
8:55
